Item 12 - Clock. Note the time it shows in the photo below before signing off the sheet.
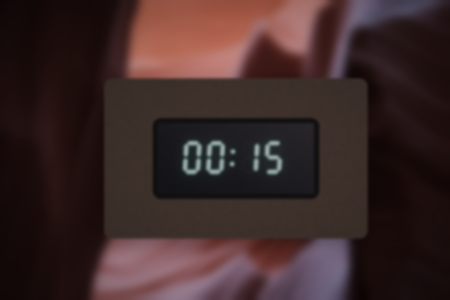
0:15
